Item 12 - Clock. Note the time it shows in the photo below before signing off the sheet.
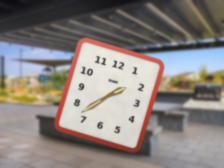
1:37
